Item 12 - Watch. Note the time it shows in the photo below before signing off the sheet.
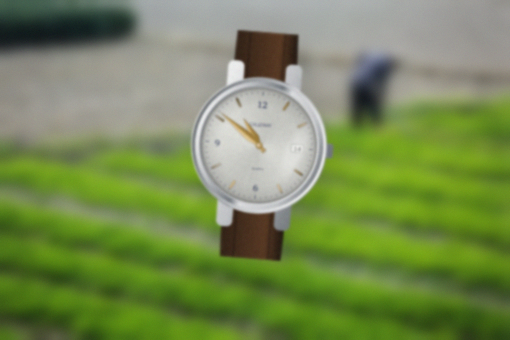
10:51
